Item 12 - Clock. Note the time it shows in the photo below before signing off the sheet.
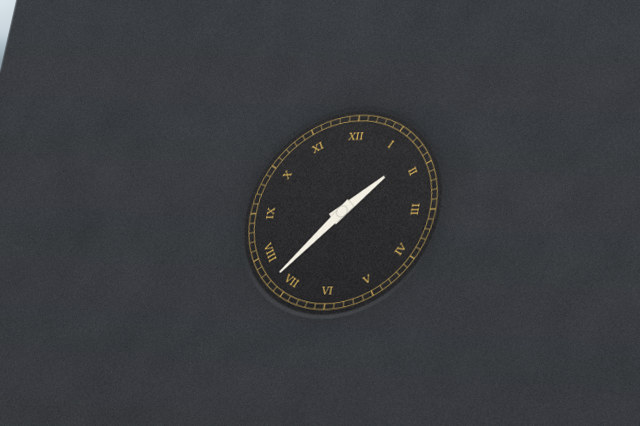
1:37
